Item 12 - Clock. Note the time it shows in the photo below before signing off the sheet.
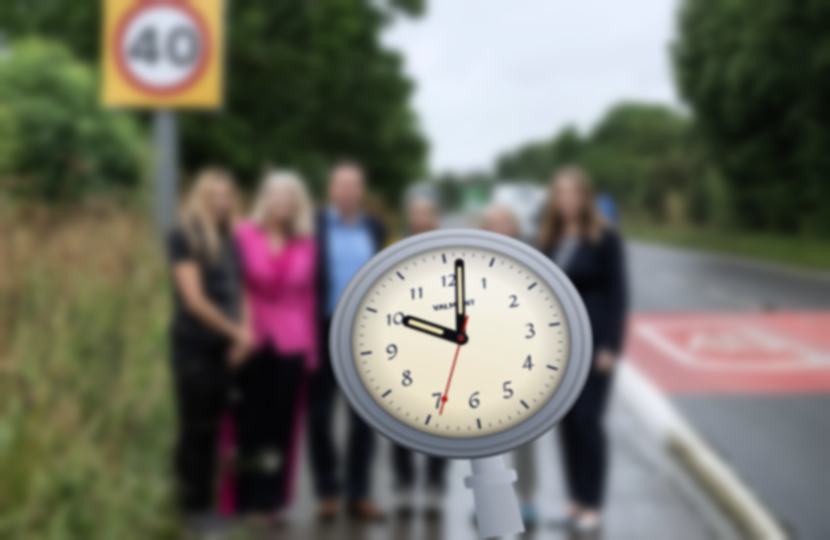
10:01:34
